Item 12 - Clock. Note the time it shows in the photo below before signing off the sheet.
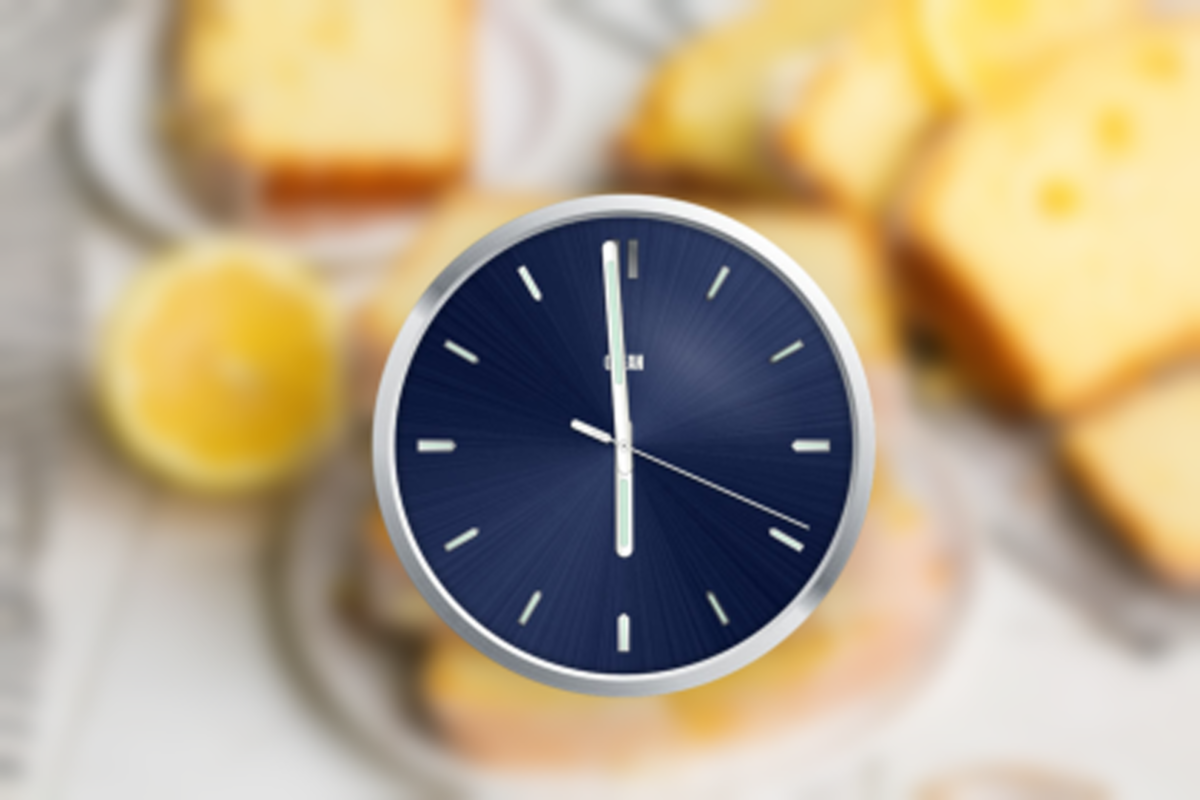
5:59:19
